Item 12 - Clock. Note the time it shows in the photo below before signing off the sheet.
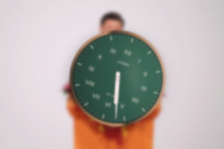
5:27
